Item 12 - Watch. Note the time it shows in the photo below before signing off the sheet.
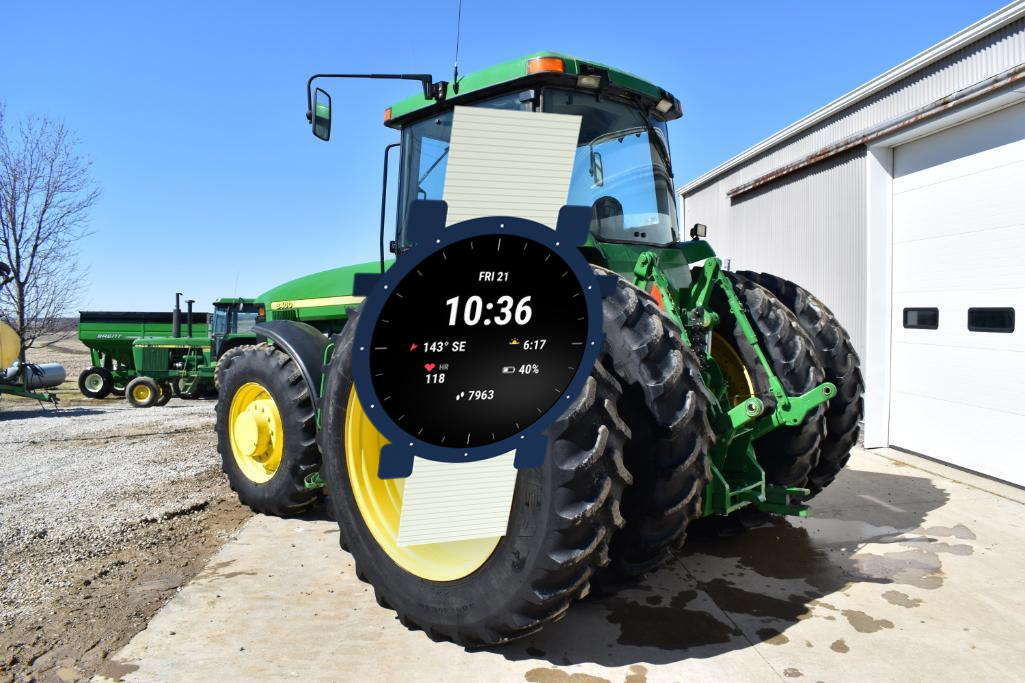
10:36
